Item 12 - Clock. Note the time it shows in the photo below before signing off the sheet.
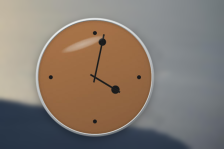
4:02
